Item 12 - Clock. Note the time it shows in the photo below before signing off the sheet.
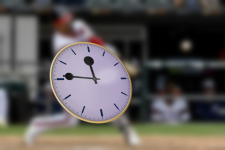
11:46
